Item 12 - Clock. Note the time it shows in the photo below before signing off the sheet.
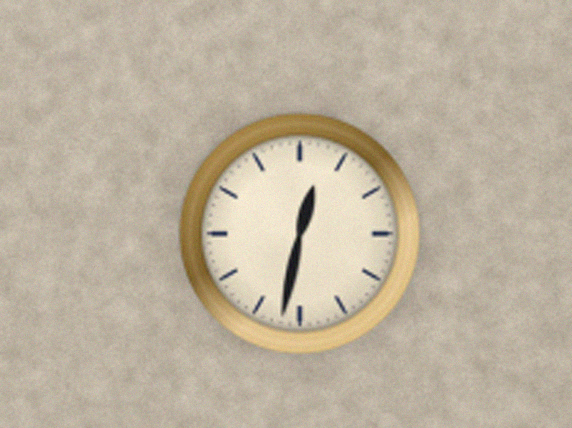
12:32
